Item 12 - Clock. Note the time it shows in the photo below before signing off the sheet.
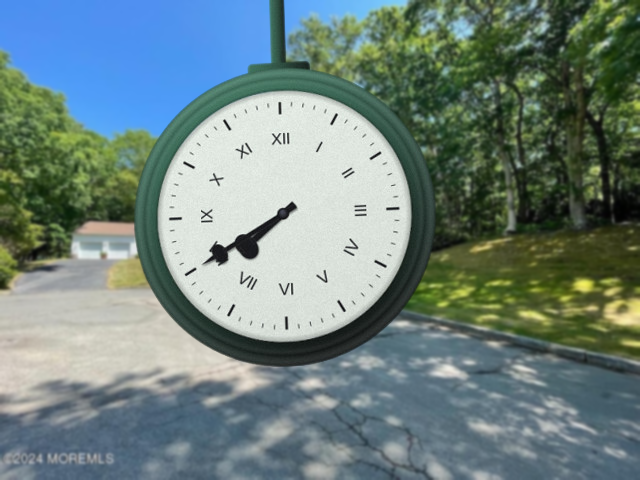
7:40
